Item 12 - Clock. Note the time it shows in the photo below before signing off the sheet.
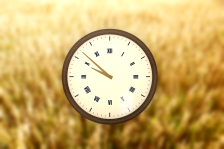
9:52
